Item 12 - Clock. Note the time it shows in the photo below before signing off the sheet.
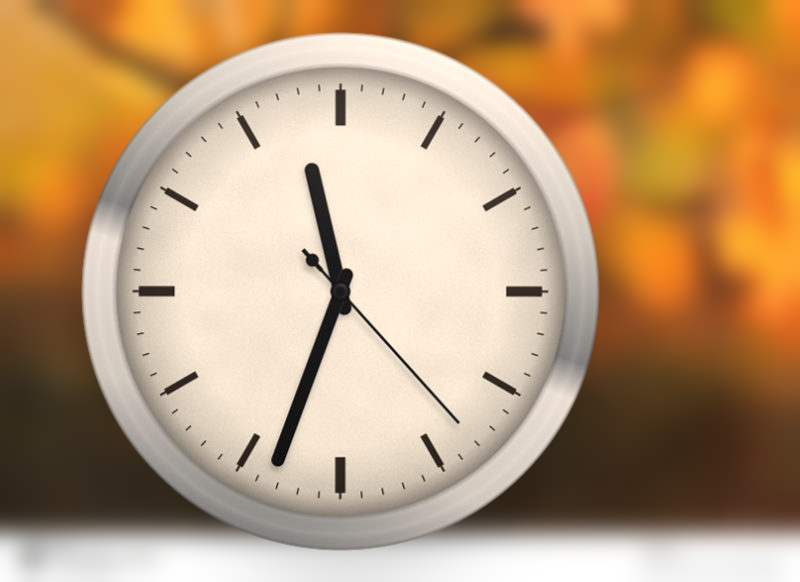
11:33:23
